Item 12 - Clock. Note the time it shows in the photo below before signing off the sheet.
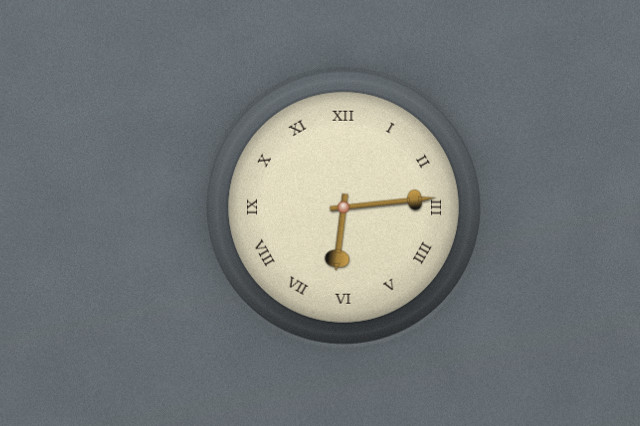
6:14
